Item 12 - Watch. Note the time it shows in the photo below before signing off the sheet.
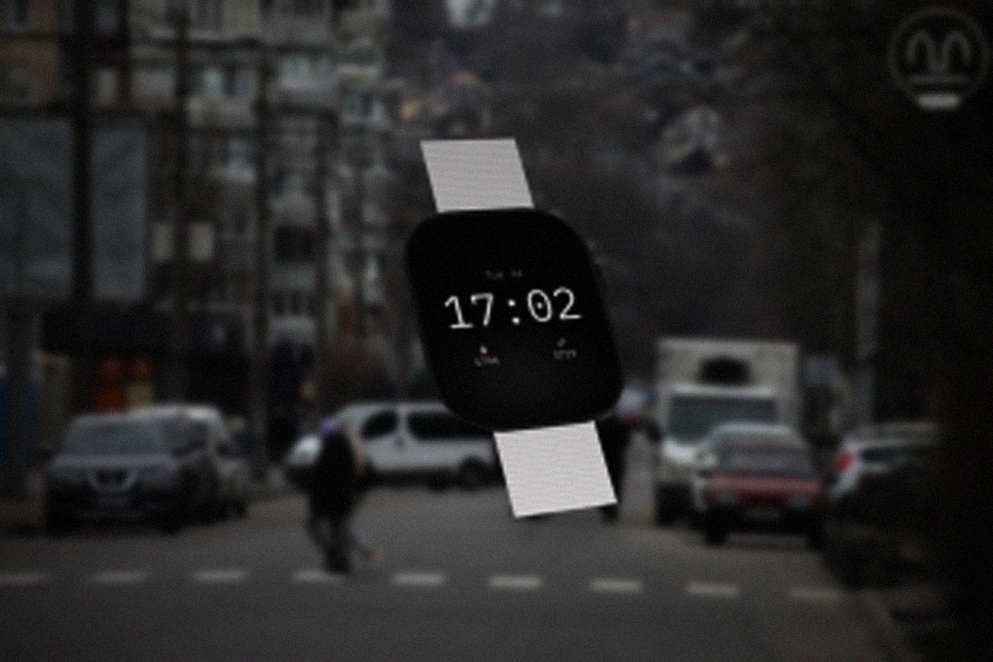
17:02
